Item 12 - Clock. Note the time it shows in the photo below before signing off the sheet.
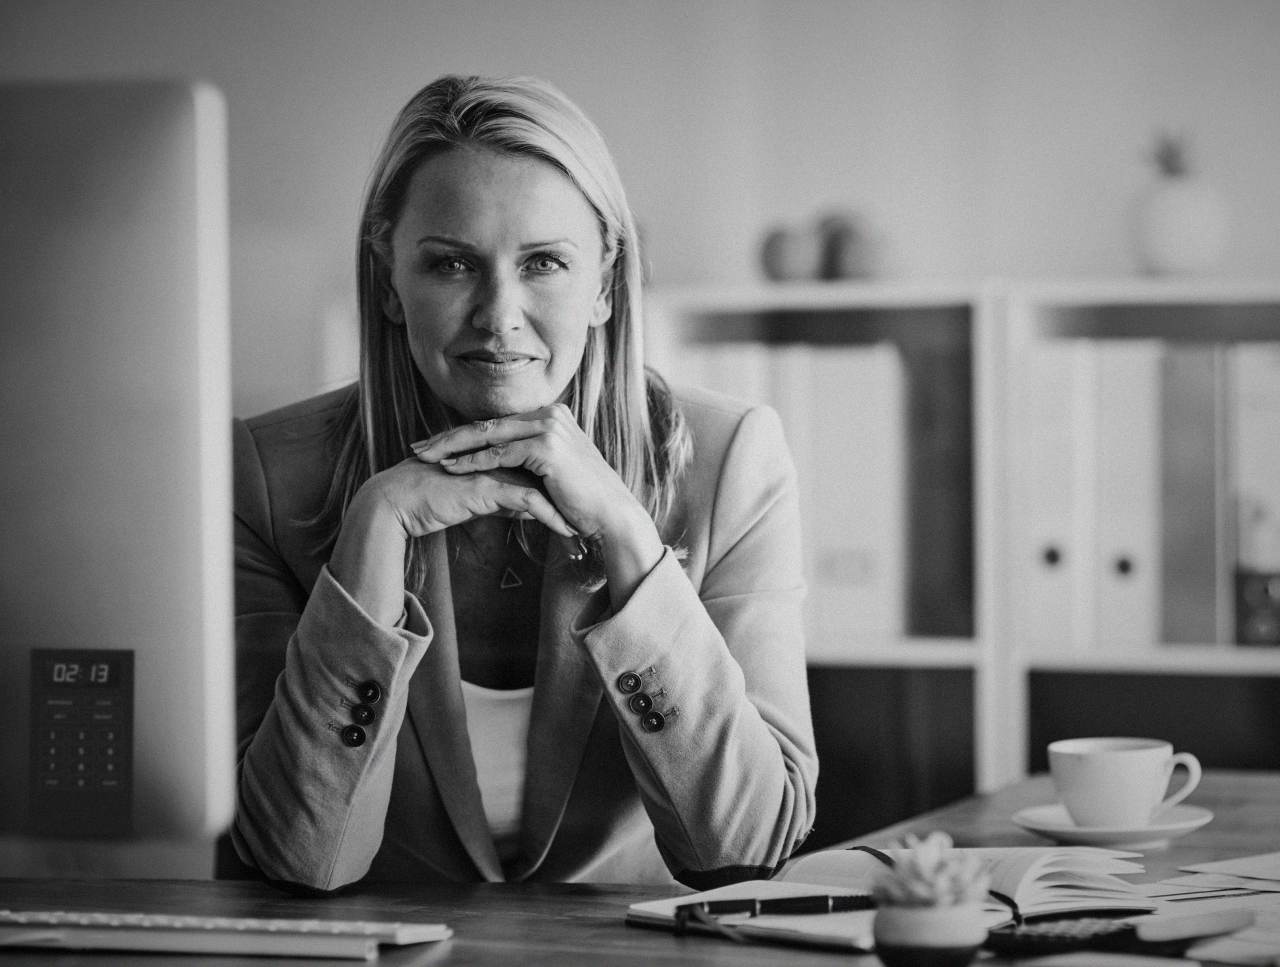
2:13
